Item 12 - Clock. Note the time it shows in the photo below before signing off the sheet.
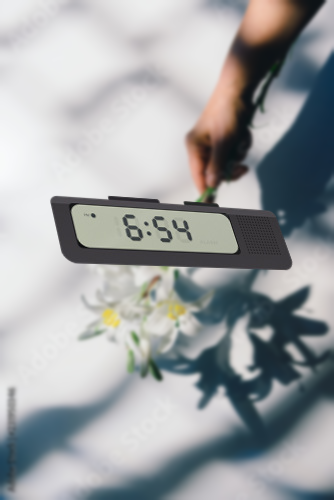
6:54
